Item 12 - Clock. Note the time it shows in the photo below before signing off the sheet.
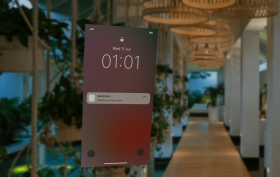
1:01
